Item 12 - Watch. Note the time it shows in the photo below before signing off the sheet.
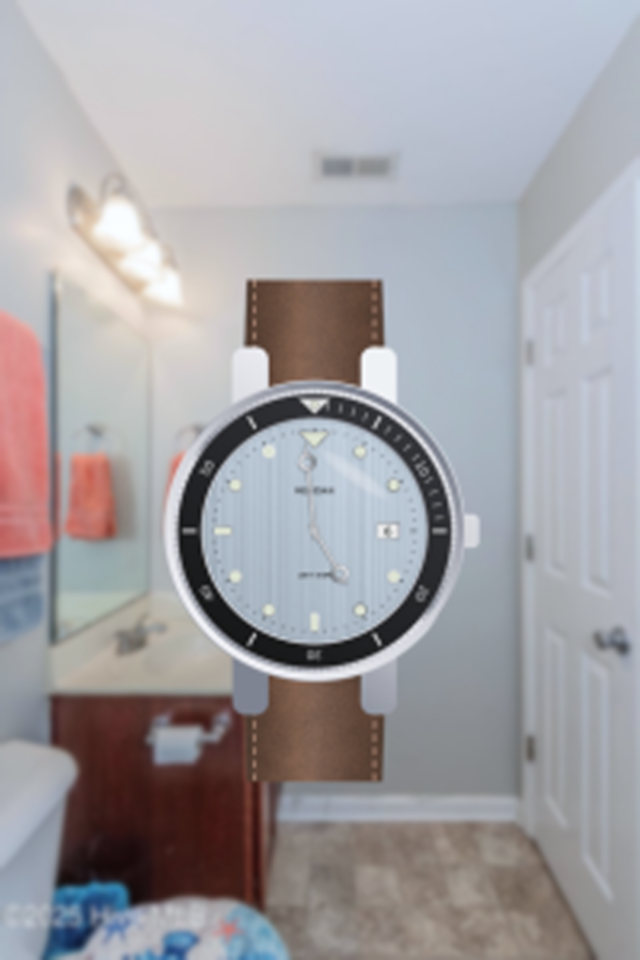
4:59
